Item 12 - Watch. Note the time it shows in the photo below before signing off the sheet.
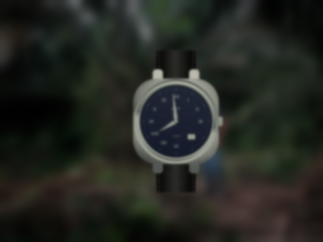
7:59
